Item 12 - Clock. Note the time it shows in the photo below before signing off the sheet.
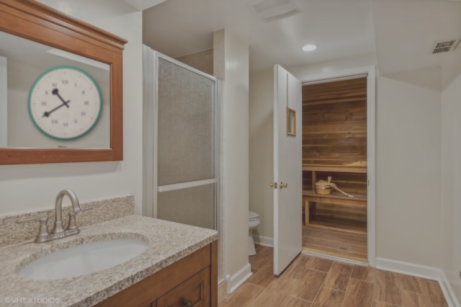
10:40
